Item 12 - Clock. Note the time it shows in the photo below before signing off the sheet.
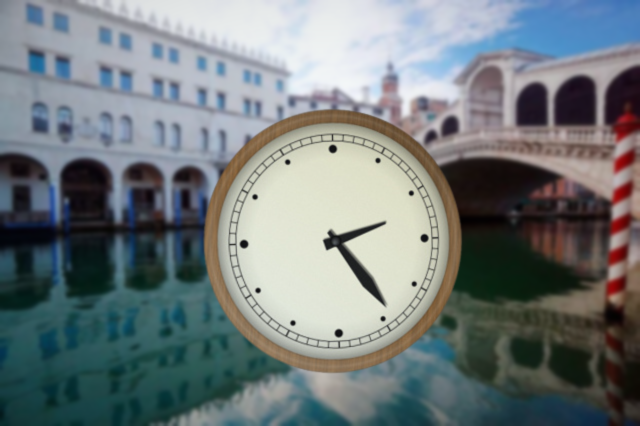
2:24
